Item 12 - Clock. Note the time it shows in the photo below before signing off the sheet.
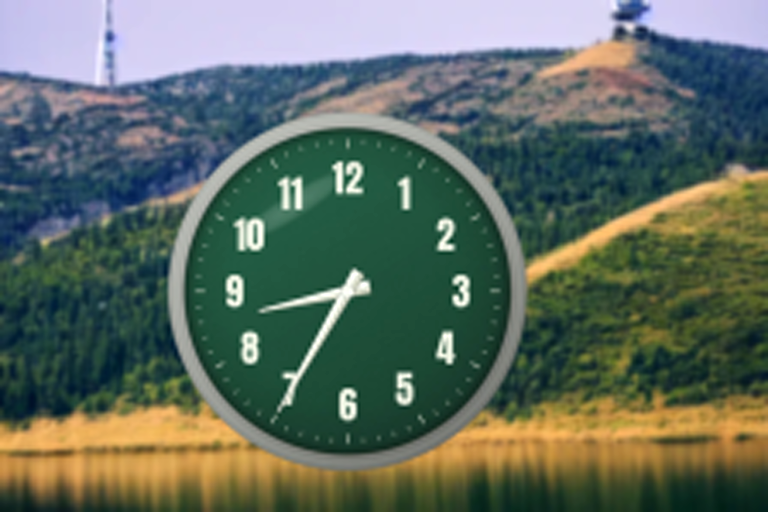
8:35
